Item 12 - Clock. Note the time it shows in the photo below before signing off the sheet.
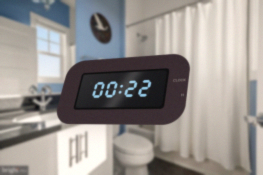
0:22
